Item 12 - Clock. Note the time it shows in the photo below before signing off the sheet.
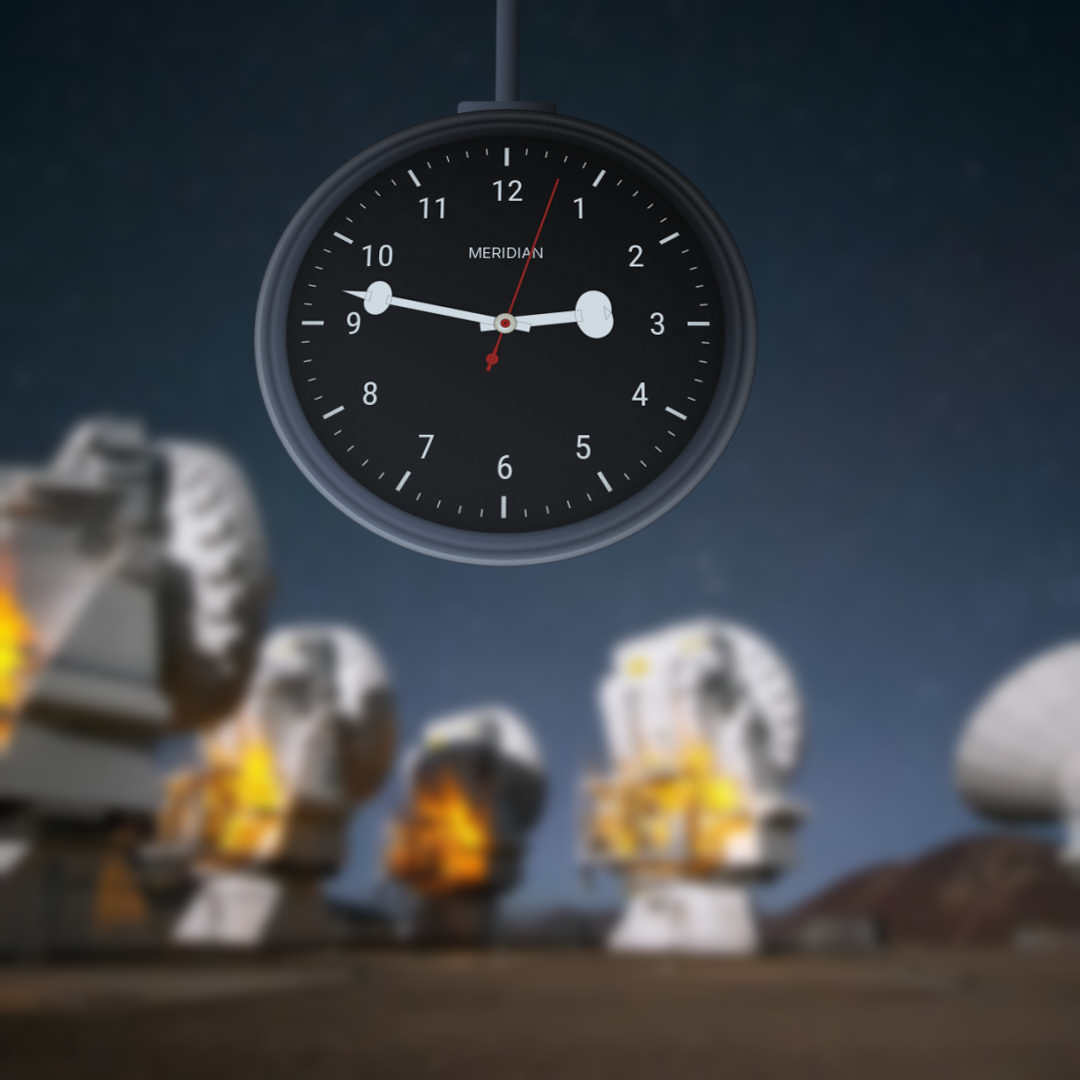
2:47:03
